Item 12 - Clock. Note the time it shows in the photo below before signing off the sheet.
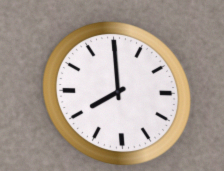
8:00
